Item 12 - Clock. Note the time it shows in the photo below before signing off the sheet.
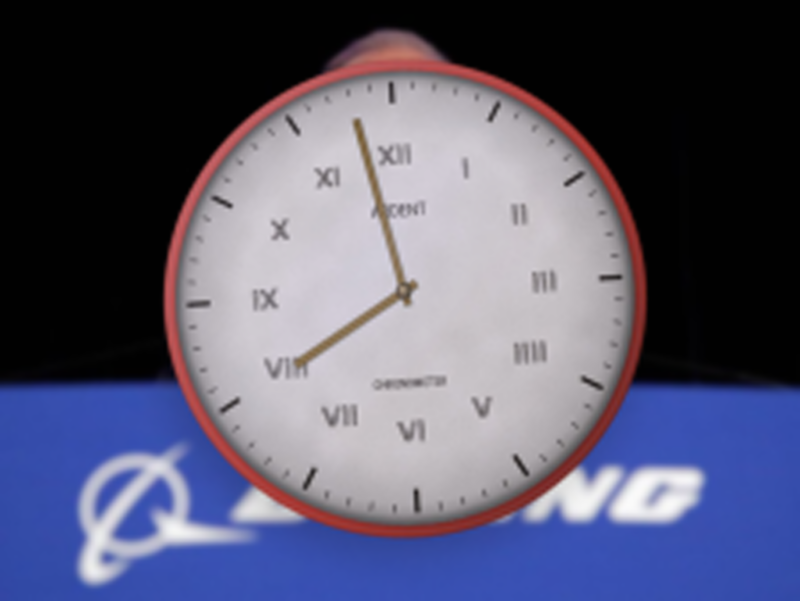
7:58
